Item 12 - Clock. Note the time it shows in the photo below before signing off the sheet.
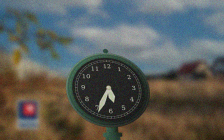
5:34
